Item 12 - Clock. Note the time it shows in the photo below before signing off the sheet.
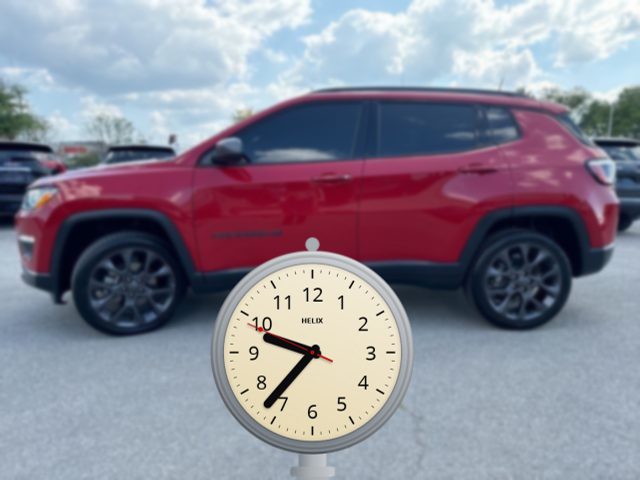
9:36:49
